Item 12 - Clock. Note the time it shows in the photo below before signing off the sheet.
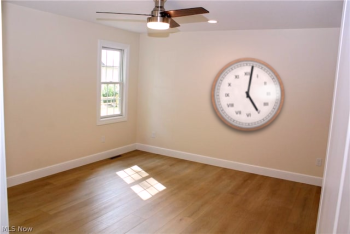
5:02
